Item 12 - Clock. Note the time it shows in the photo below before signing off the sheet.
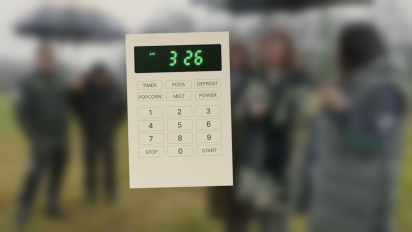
3:26
